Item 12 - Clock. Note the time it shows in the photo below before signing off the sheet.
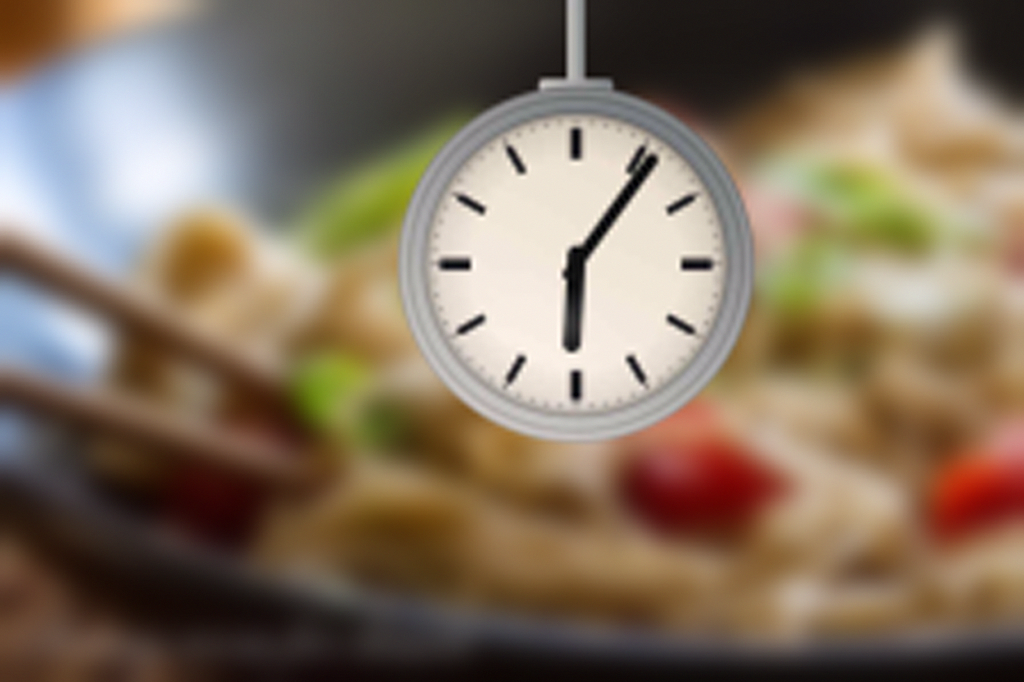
6:06
